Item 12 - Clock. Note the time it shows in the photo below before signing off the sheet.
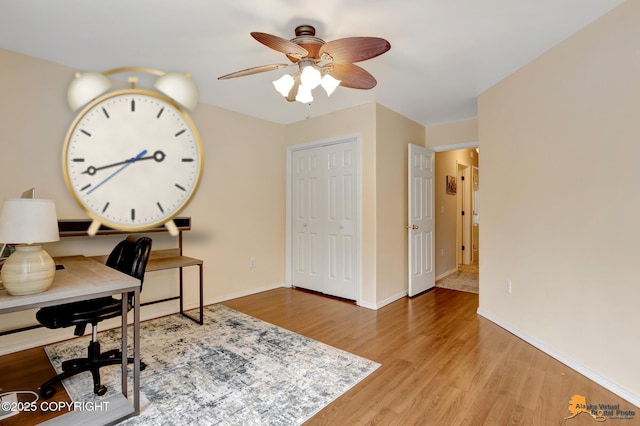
2:42:39
